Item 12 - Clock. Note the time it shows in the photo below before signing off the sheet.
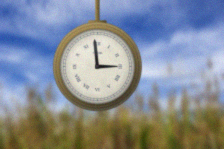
2:59
